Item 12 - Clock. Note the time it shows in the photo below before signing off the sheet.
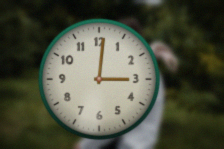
3:01
